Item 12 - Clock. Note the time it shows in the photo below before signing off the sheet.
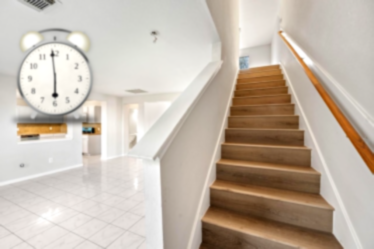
5:59
